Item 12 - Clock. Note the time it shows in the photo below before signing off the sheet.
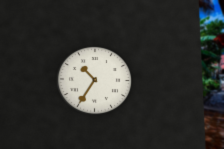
10:35
